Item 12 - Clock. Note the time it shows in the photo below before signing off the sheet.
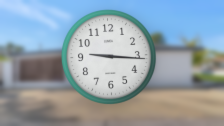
9:16
